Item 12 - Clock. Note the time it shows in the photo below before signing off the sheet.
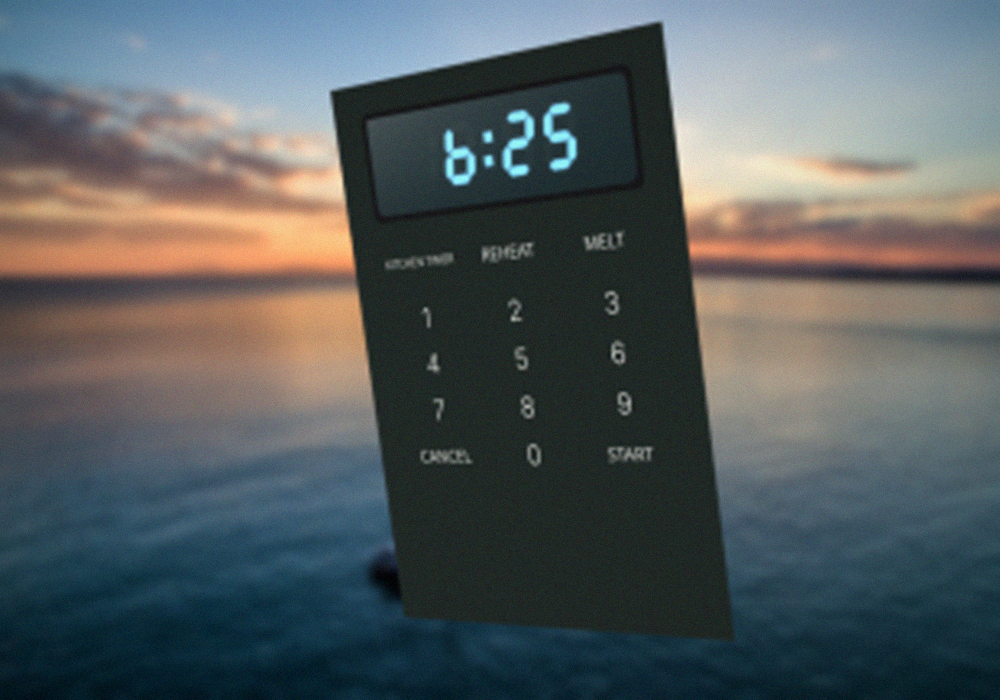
6:25
